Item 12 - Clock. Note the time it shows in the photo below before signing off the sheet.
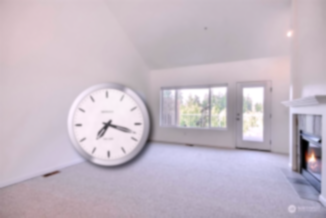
7:18
